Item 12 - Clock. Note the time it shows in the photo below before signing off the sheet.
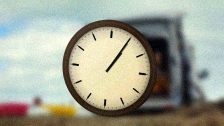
1:05
